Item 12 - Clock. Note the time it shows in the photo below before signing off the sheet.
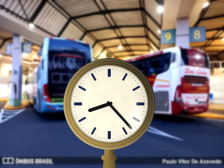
8:23
